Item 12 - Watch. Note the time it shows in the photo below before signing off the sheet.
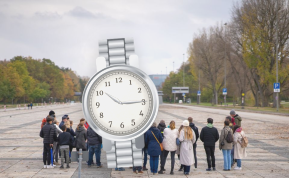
10:15
